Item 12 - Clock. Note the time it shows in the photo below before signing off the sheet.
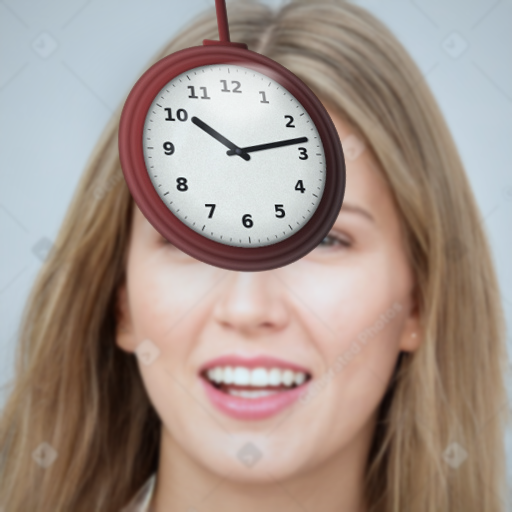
10:13
